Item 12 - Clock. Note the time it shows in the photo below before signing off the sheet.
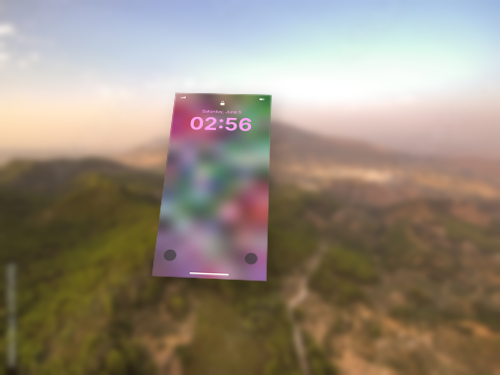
2:56
